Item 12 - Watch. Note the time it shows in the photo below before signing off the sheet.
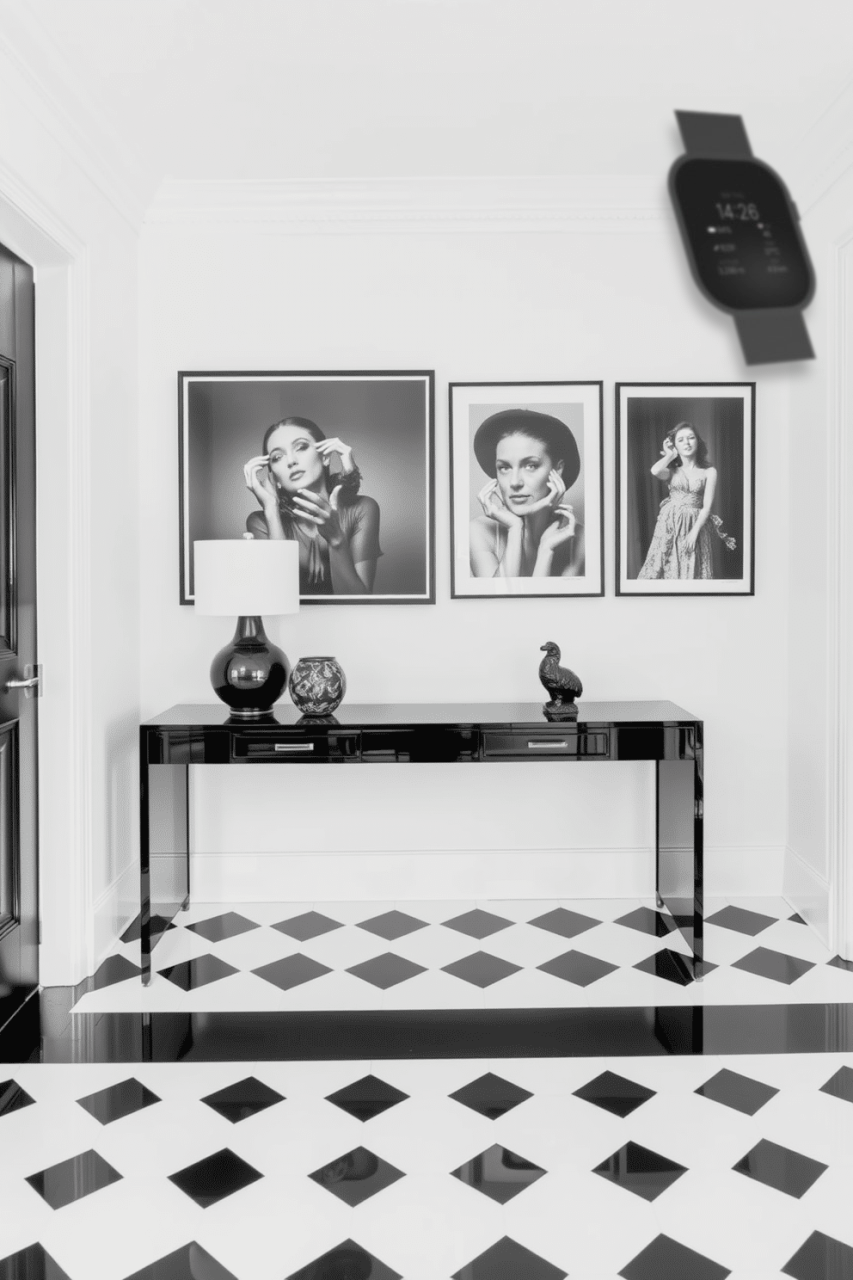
14:26
